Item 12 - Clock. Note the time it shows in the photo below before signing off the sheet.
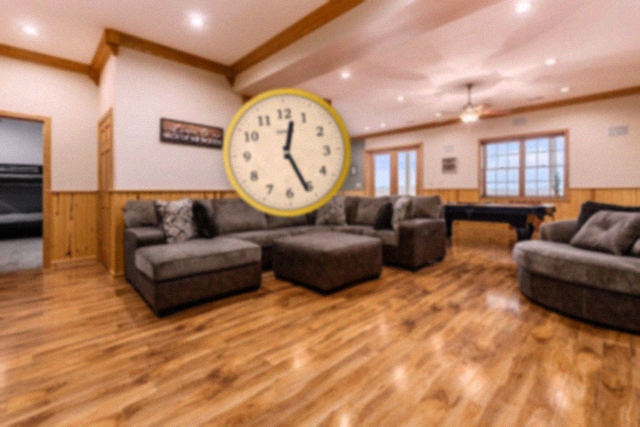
12:26
